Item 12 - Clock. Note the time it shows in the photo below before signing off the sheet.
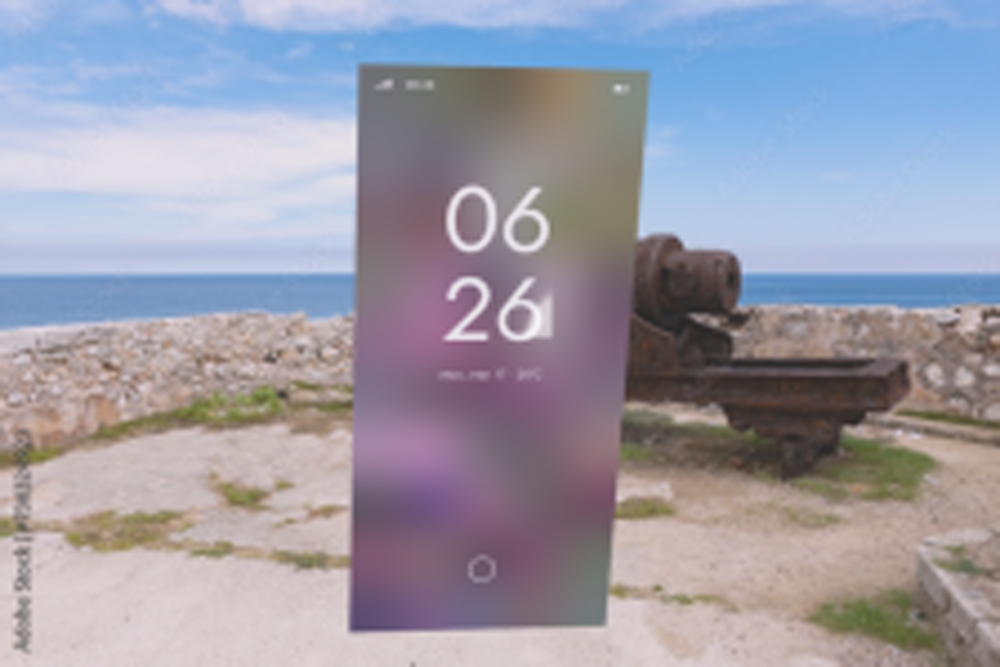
6:26
